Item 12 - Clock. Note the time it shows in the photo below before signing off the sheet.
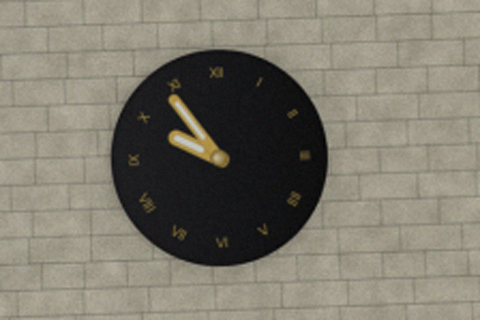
9:54
